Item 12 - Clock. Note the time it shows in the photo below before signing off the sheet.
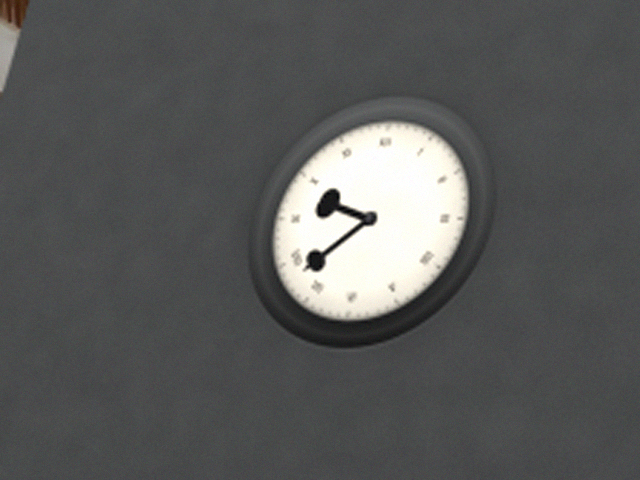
9:38
